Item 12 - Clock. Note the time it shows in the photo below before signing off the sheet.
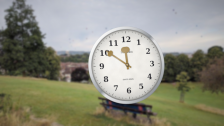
11:51
